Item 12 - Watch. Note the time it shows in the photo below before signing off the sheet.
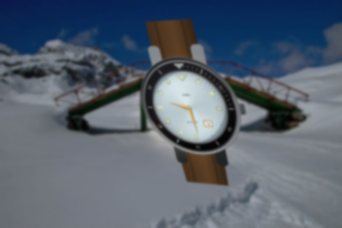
9:29
